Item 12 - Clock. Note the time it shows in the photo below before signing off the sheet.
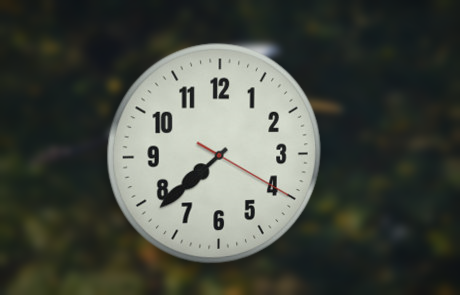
7:38:20
